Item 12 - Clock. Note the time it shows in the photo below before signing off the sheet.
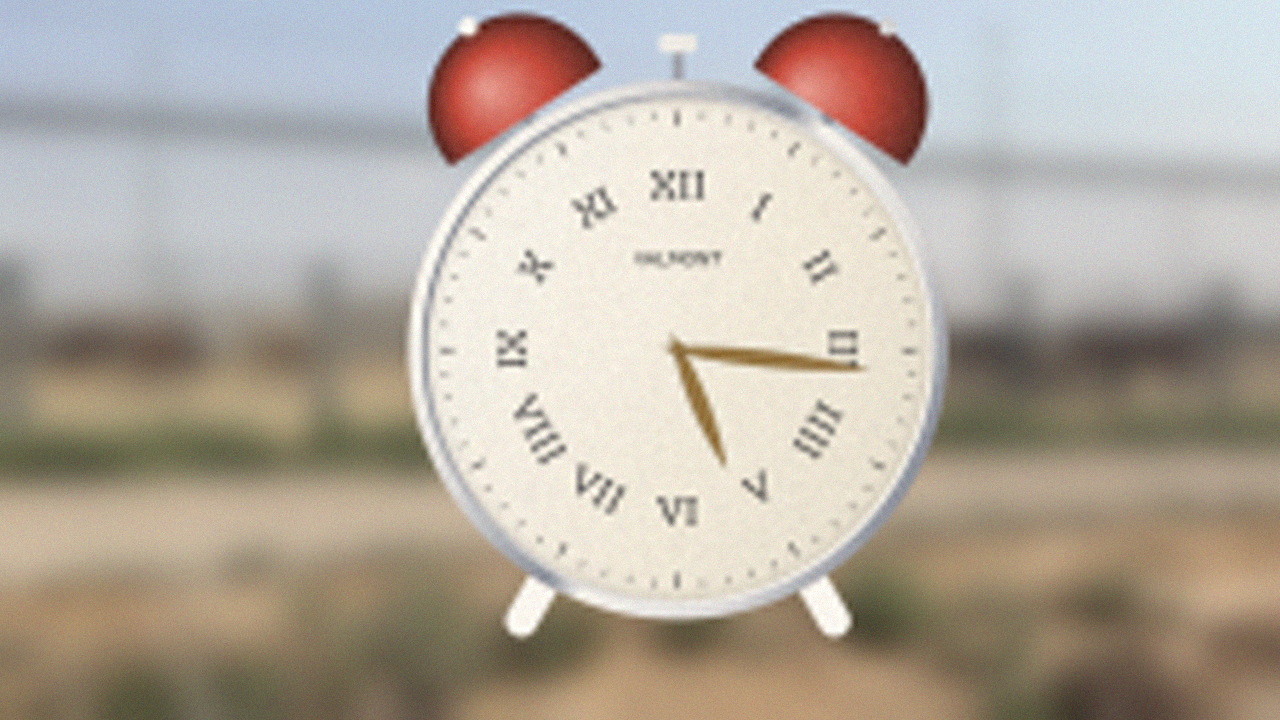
5:16
